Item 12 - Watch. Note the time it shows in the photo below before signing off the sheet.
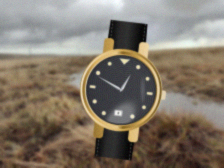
12:49
